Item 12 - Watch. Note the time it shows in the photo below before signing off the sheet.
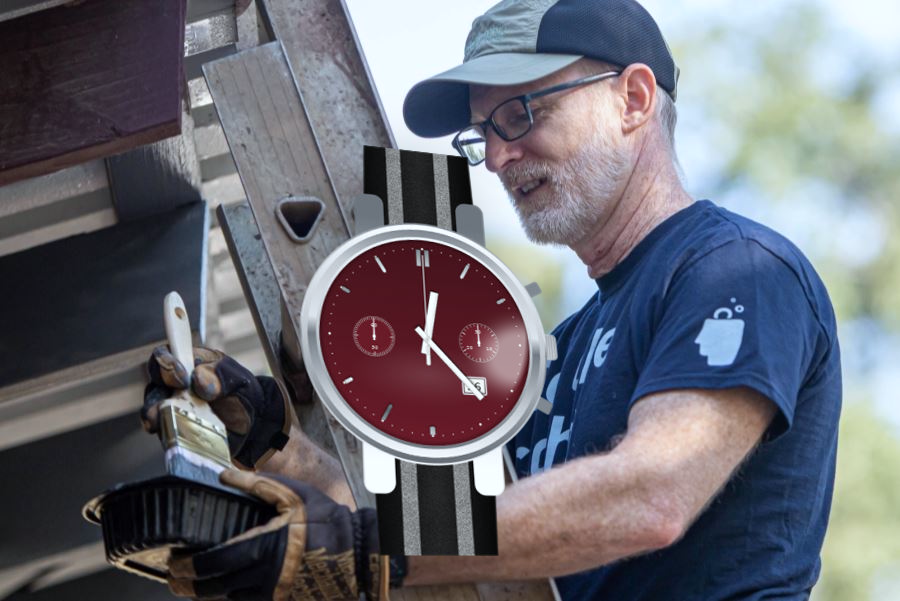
12:23
